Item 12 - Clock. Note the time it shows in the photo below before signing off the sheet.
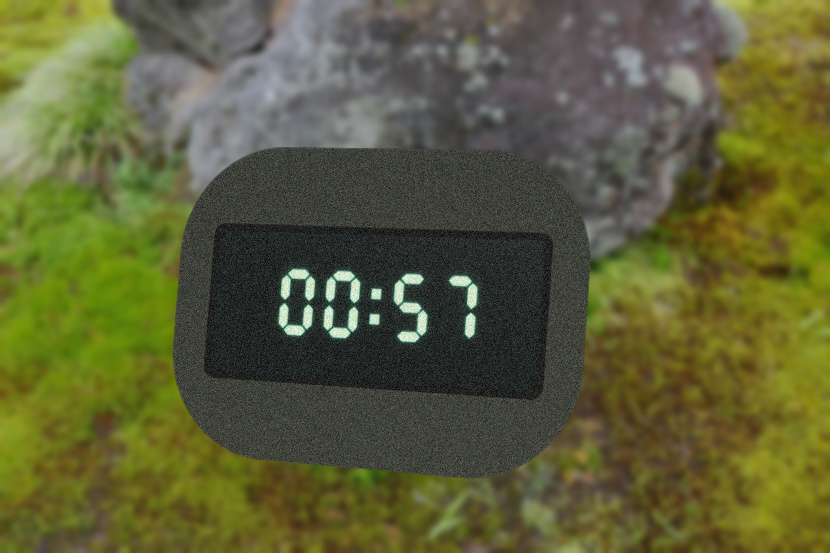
0:57
